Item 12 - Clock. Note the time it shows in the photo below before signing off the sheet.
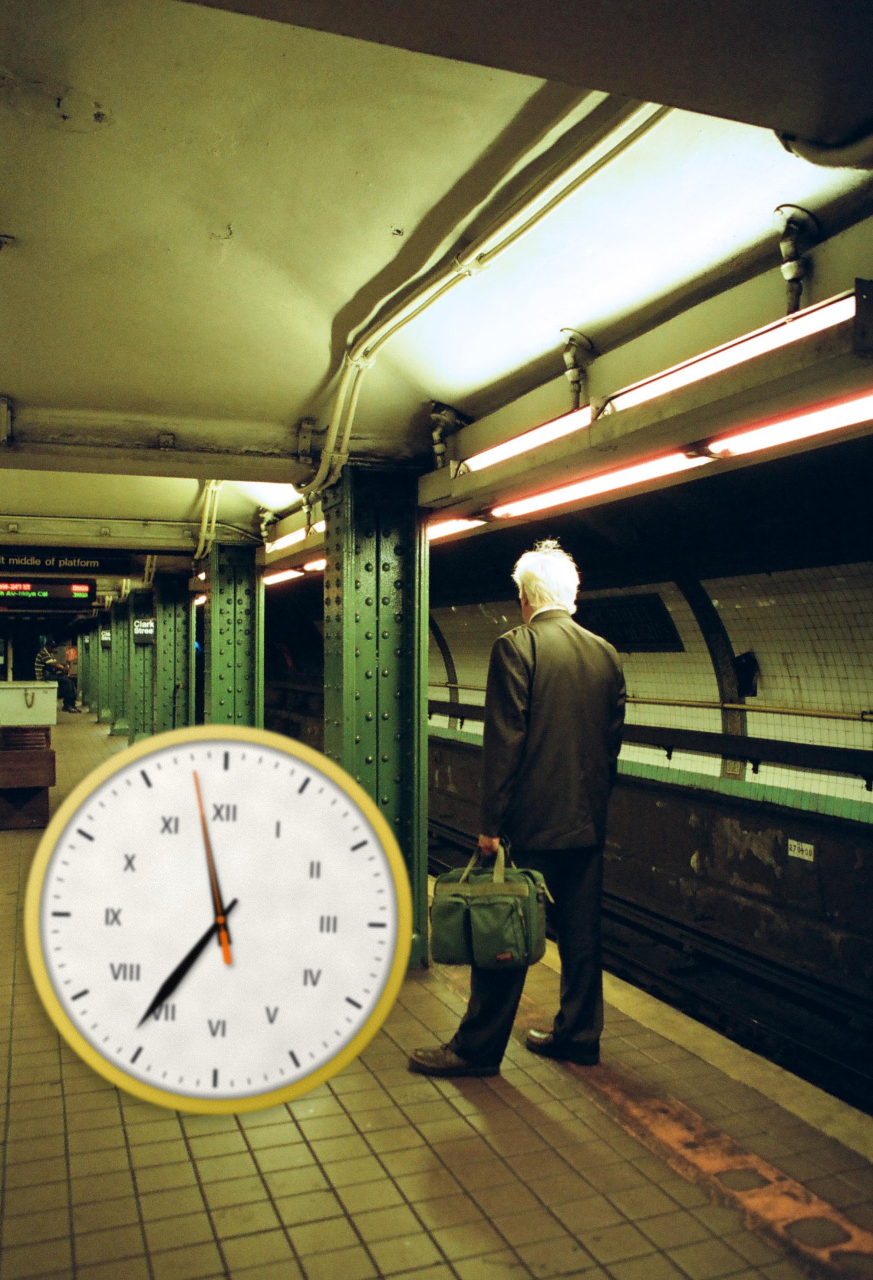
11:35:58
